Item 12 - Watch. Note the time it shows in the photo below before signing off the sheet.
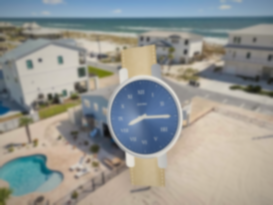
8:15
